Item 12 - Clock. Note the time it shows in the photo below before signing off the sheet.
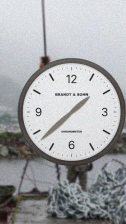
1:38
